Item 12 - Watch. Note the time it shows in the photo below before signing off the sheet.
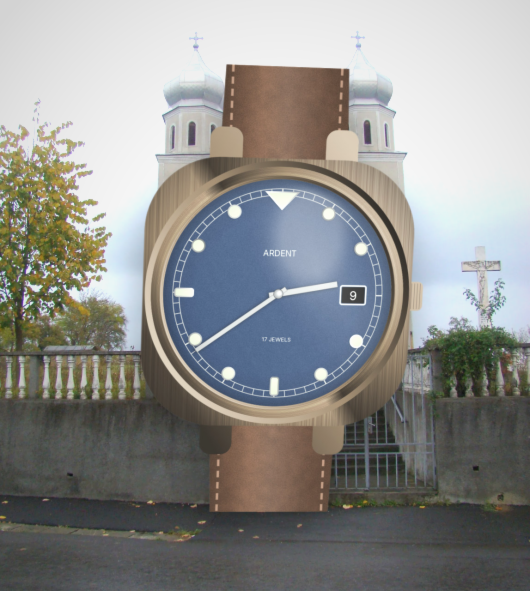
2:39
